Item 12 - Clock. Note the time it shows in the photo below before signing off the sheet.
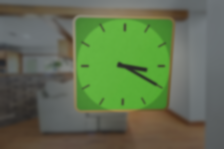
3:20
